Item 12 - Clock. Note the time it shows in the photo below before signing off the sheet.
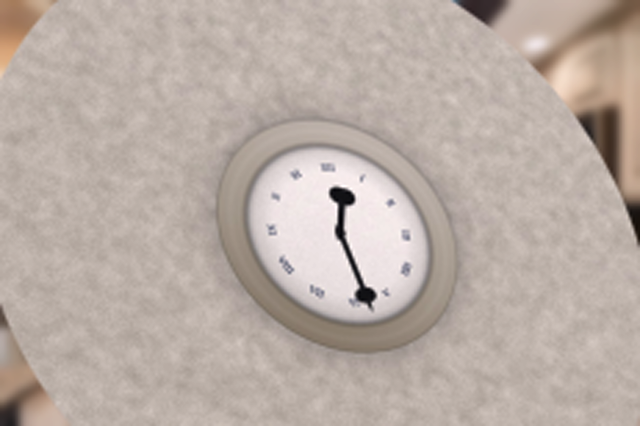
12:28
